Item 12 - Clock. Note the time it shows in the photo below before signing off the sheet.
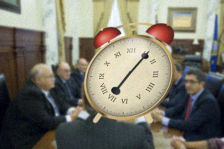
7:06
